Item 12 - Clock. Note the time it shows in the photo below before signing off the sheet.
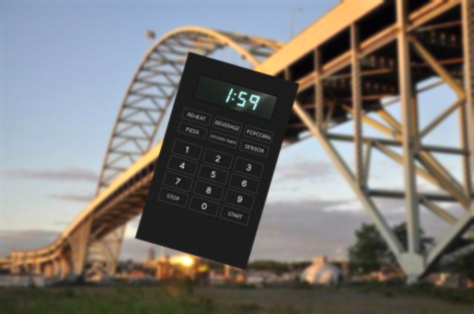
1:59
